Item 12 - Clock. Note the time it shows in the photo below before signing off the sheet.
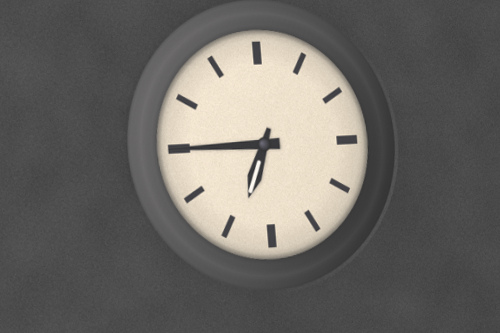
6:45
